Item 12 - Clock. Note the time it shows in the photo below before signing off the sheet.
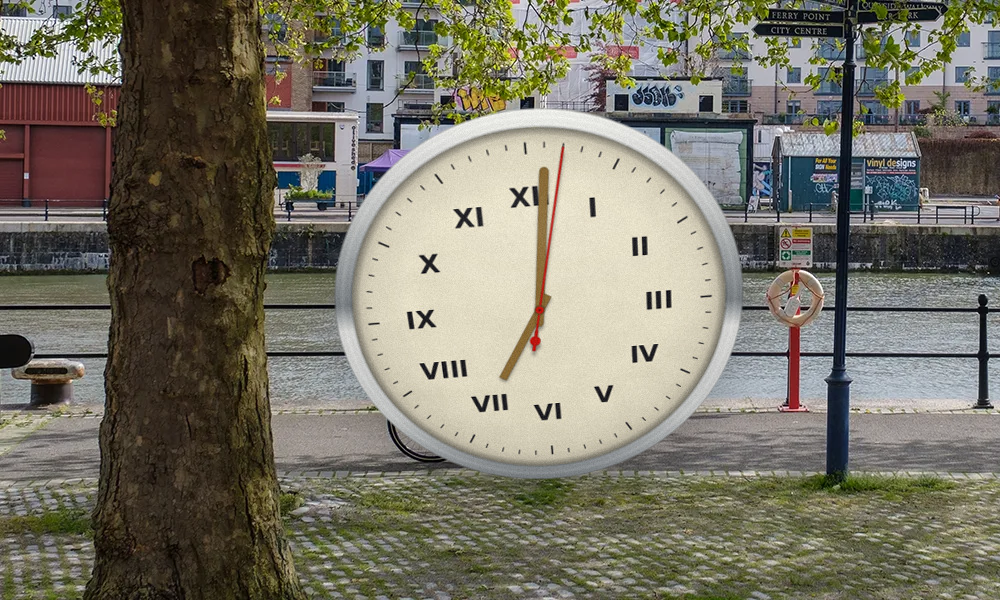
7:01:02
